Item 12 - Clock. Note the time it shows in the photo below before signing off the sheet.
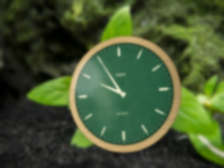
9:55
